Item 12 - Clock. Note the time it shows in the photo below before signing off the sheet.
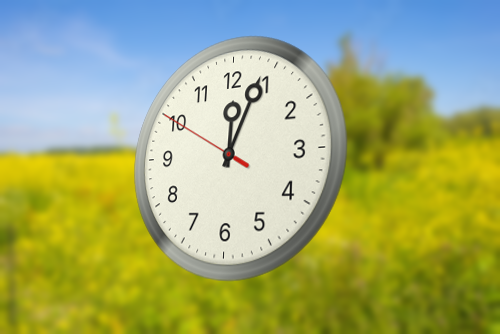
12:03:50
